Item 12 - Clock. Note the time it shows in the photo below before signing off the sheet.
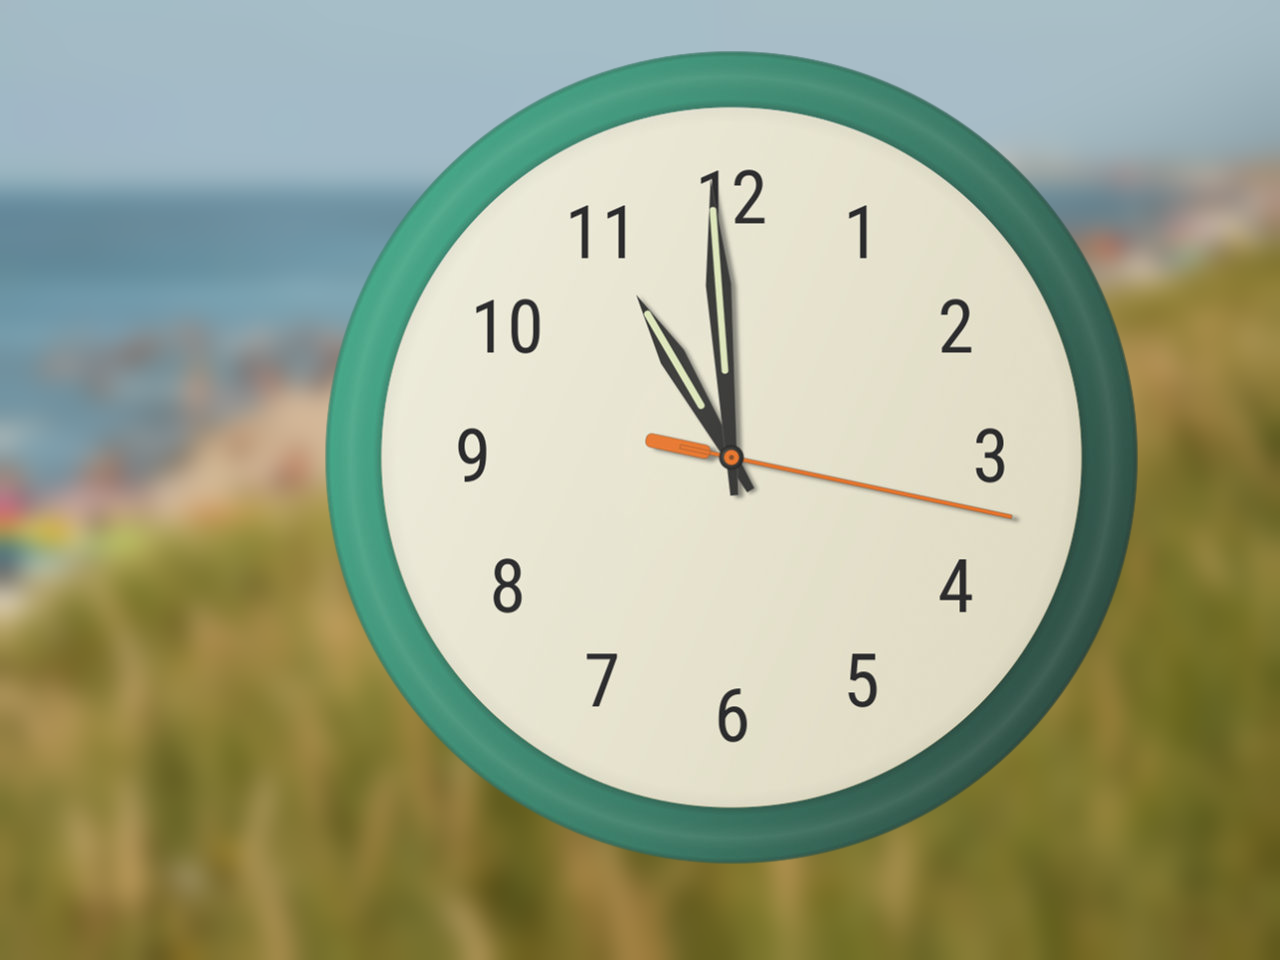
10:59:17
